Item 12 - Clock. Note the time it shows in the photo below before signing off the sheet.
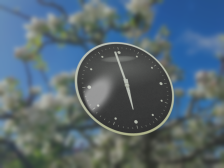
5:59
